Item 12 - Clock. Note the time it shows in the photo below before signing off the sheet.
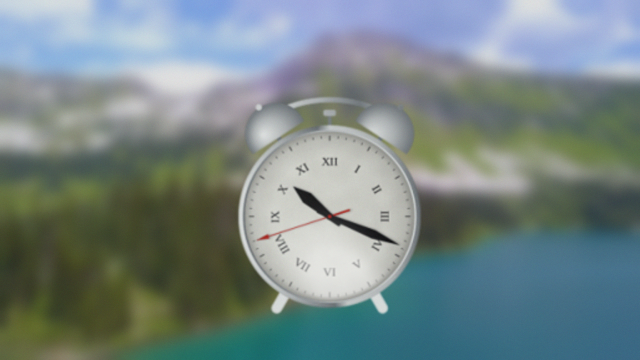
10:18:42
